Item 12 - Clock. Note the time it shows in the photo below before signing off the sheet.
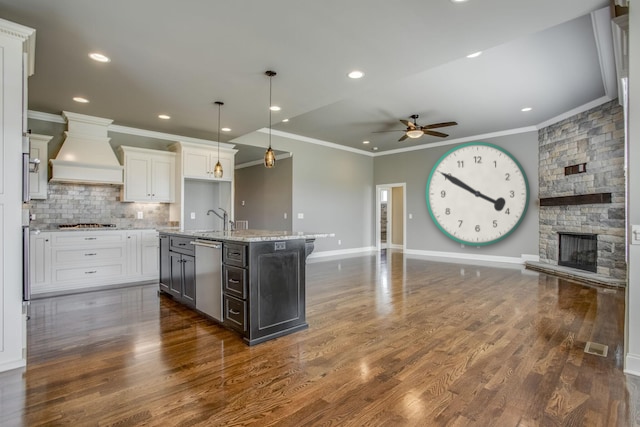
3:50
